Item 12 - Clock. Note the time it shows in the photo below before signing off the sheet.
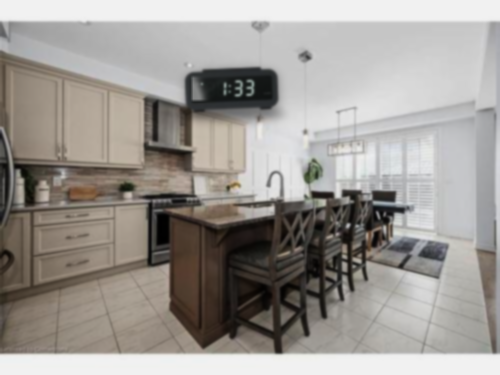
1:33
